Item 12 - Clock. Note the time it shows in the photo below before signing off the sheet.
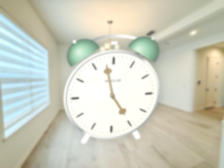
4:58
